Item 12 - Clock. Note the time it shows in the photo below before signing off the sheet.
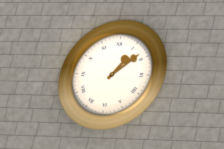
1:08
